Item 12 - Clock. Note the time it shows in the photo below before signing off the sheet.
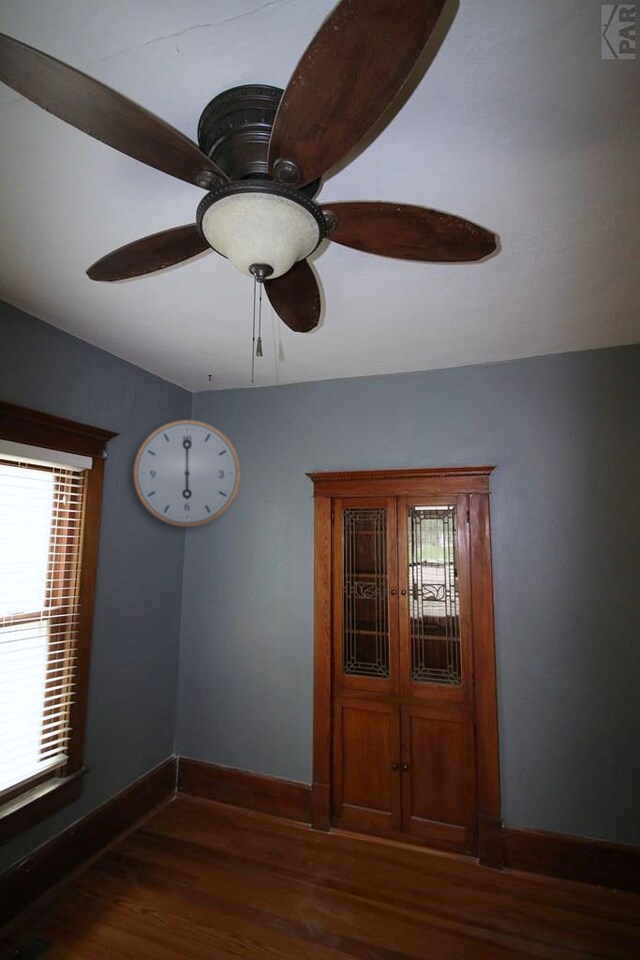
6:00
